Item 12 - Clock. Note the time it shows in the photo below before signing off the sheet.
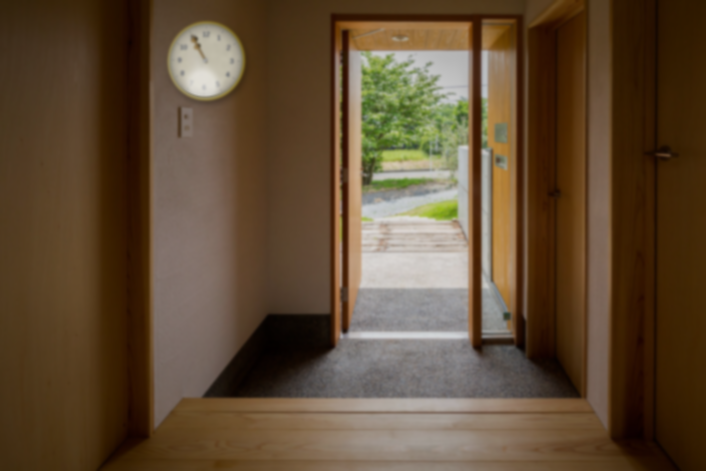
10:55
